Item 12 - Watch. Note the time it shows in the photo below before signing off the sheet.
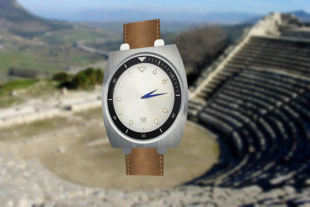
2:14
